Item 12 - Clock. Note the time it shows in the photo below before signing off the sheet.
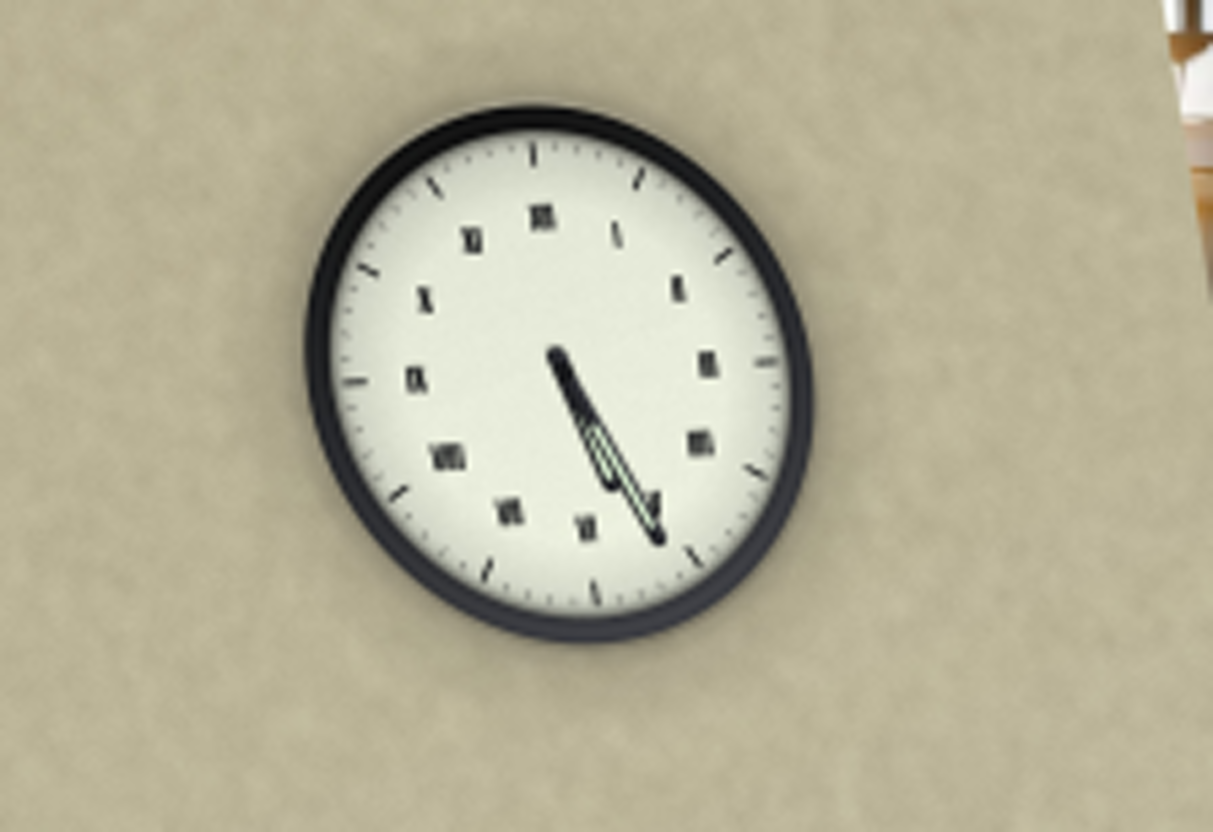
5:26
